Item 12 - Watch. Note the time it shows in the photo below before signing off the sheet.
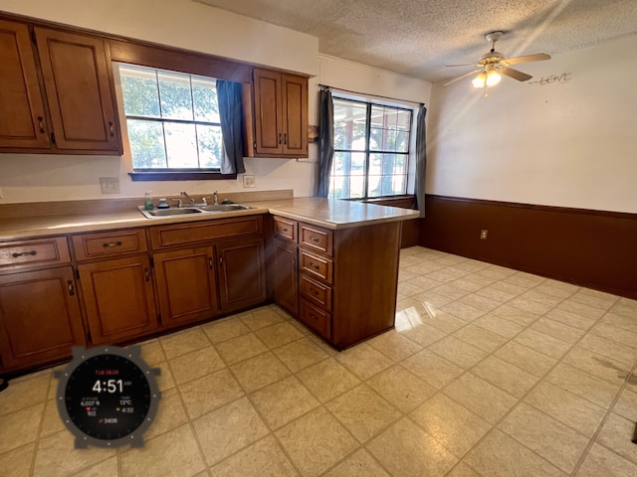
4:51
